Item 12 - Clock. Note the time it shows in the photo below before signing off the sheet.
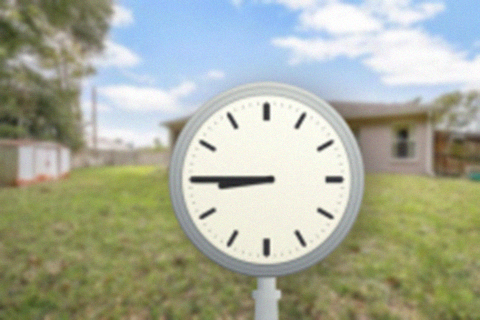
8:45
